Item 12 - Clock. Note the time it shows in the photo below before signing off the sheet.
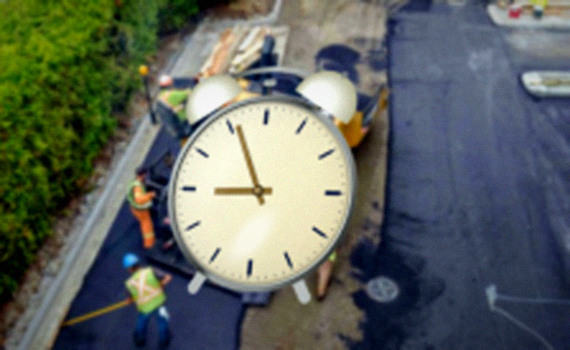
8:56
